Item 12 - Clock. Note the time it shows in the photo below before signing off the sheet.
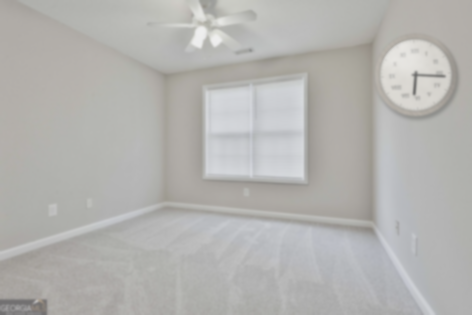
6:16
